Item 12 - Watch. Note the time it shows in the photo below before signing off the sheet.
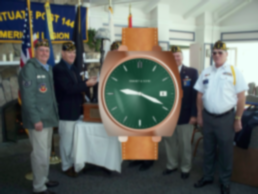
9:19
